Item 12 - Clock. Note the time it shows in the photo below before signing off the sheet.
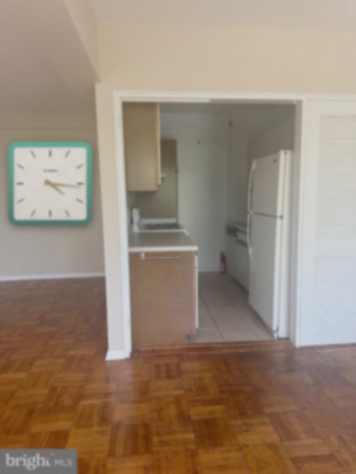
4:16
